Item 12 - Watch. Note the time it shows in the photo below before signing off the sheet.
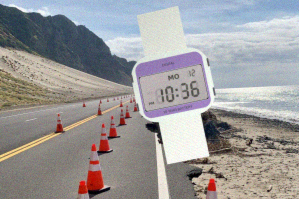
10:36
